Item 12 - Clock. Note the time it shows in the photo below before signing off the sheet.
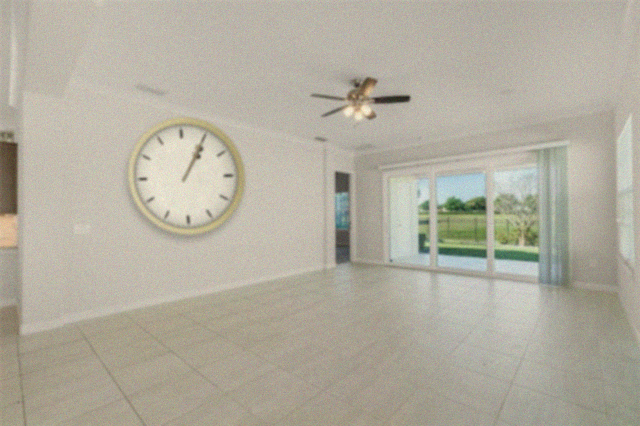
1:05
